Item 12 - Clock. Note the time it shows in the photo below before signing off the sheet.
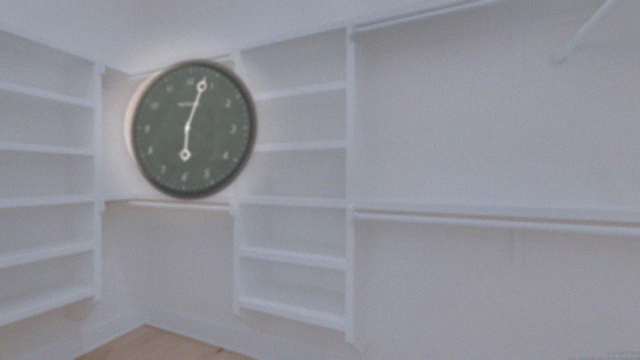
6:03
